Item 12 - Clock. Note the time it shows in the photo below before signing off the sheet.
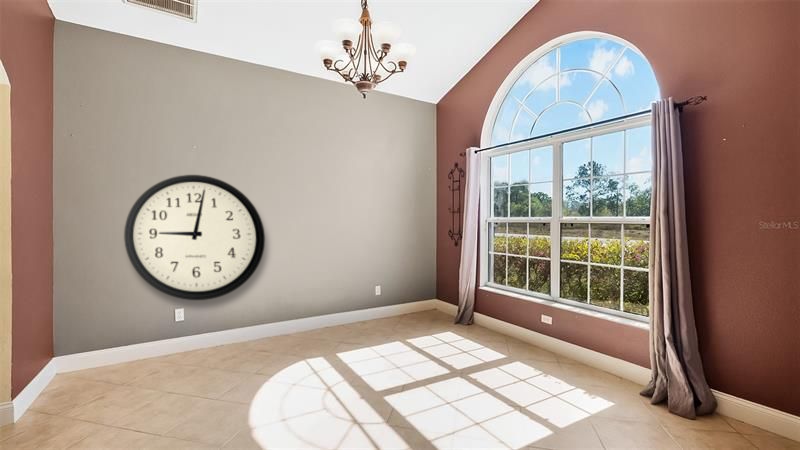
9:02
